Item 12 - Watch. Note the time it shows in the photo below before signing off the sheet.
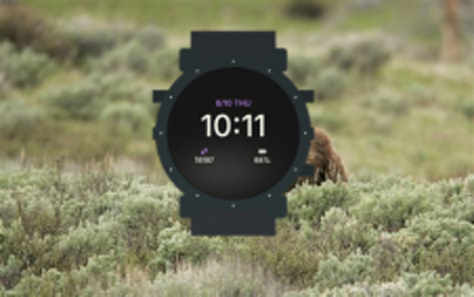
10:11
